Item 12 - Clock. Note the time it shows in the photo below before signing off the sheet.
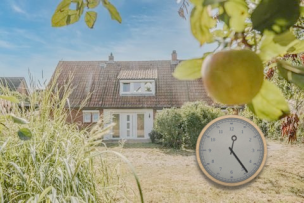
12:24
